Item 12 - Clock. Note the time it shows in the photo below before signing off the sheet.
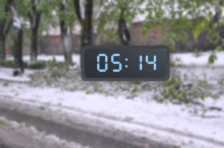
5:14
